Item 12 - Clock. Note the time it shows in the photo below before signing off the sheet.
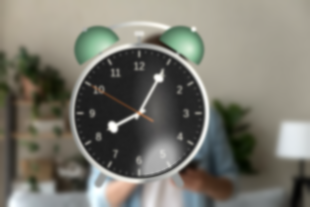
8:04:50
